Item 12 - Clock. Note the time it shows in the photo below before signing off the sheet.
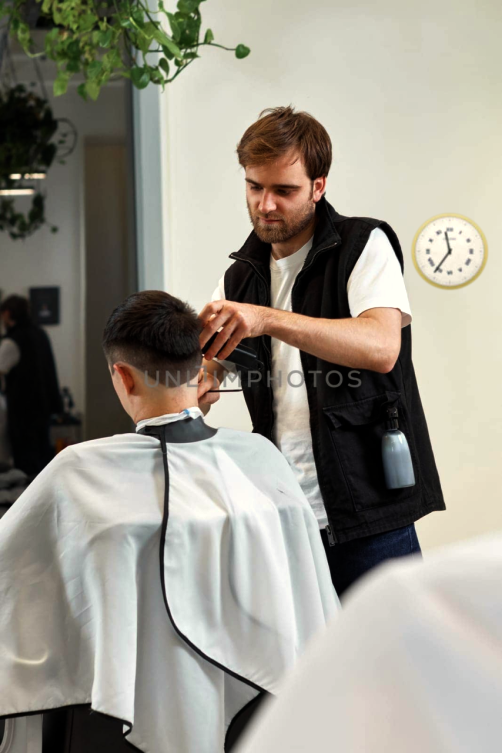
11:36
